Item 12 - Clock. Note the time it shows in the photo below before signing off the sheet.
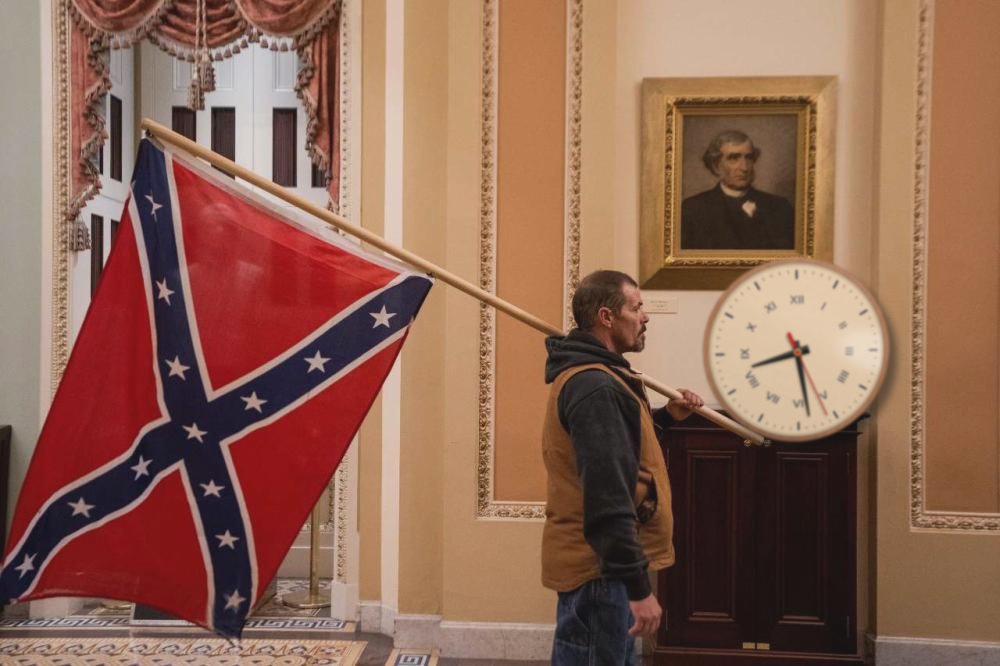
8:28:26
